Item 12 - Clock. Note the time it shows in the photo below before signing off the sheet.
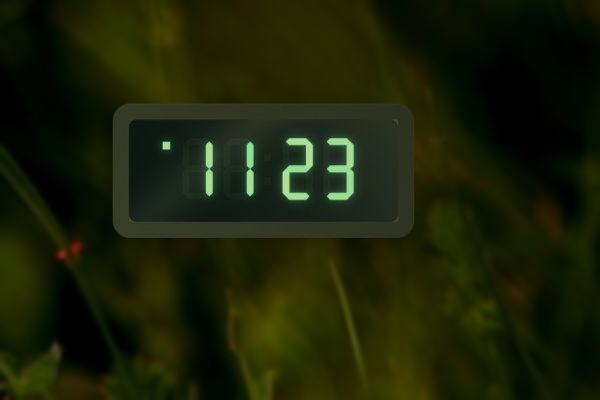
11:23
